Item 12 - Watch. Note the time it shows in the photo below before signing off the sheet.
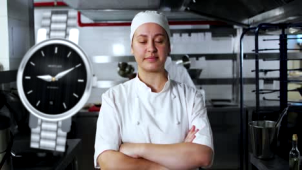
9:10
